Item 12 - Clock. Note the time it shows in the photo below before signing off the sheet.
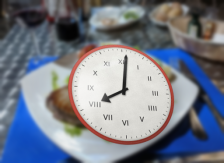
8:01
